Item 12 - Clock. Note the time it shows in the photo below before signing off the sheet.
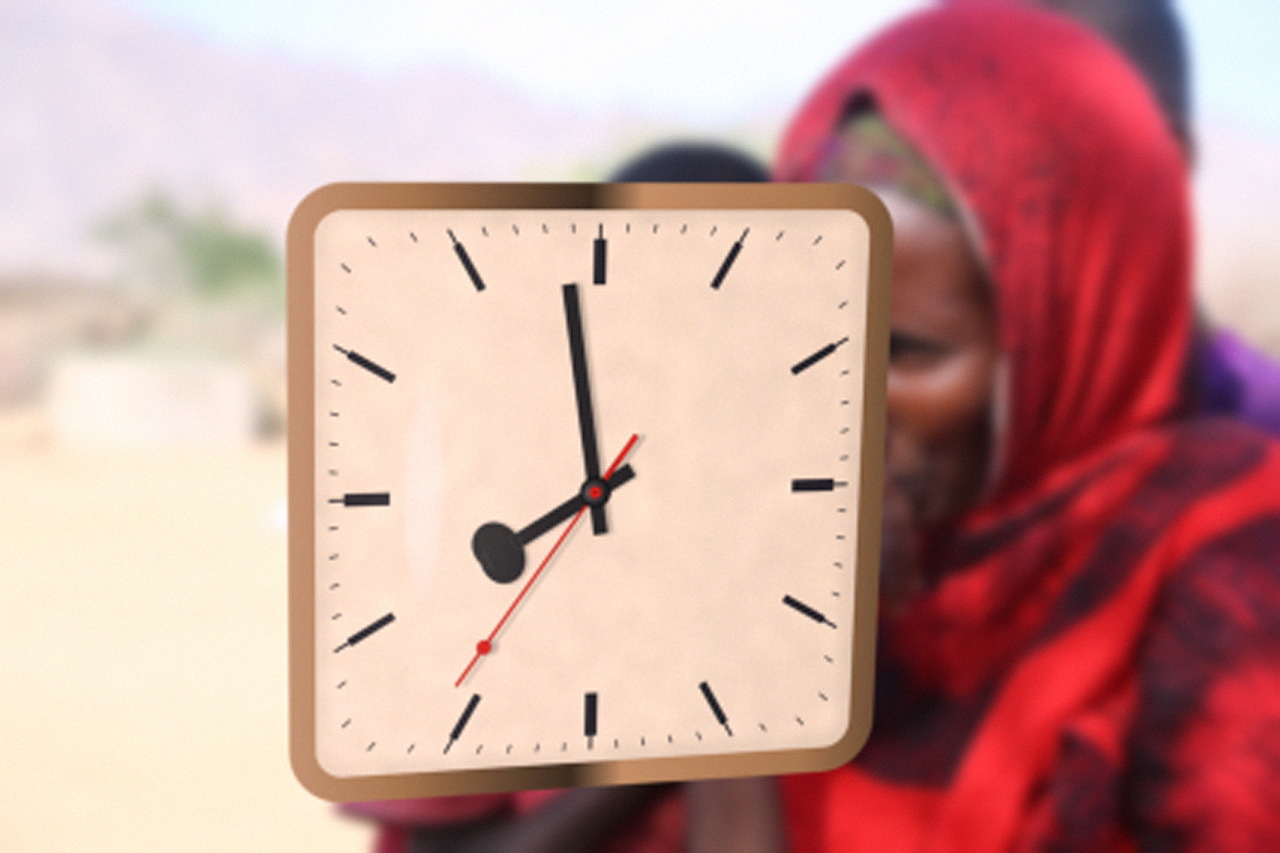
7:58:36
